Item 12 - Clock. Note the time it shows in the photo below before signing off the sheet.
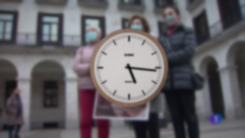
5:16
